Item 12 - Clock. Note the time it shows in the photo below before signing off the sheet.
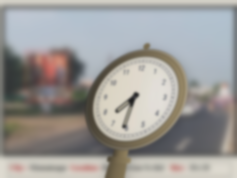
7:31
